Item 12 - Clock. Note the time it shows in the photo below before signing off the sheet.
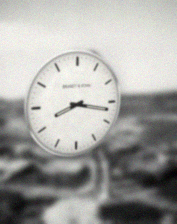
8:17
